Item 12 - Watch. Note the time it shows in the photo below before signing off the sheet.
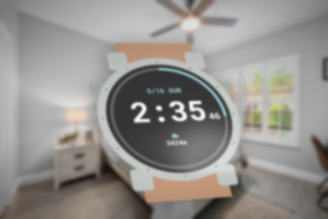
2:35
